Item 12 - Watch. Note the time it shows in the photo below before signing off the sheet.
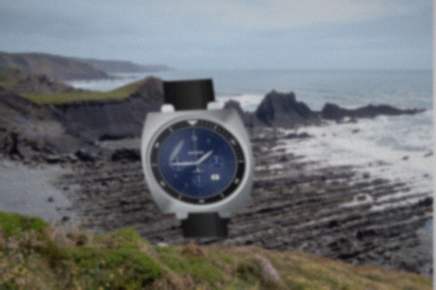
1:45
